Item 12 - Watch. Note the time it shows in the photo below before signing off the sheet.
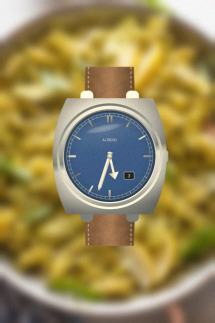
5:33
